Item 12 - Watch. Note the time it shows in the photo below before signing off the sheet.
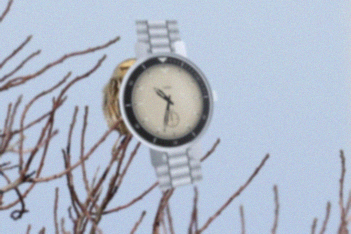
10:33
